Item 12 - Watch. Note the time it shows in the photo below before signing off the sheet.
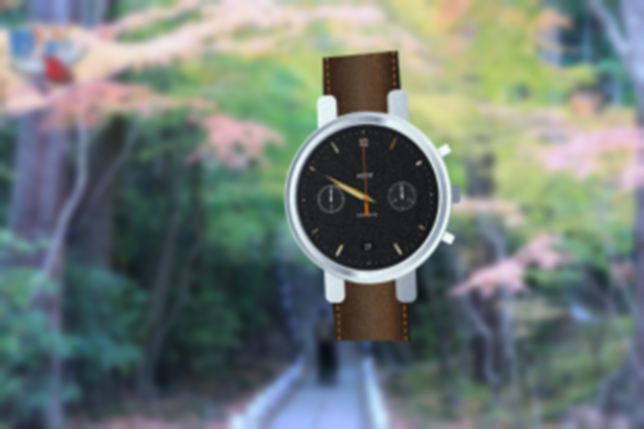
9:50
